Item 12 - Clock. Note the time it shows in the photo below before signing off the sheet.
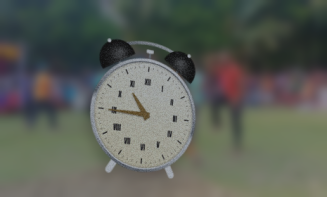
10:45
